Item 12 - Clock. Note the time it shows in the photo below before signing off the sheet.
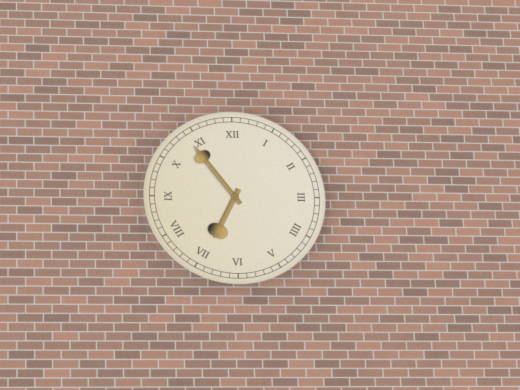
6:54
